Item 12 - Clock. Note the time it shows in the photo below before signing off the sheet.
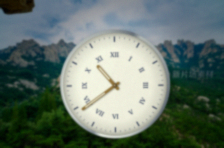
10:39
